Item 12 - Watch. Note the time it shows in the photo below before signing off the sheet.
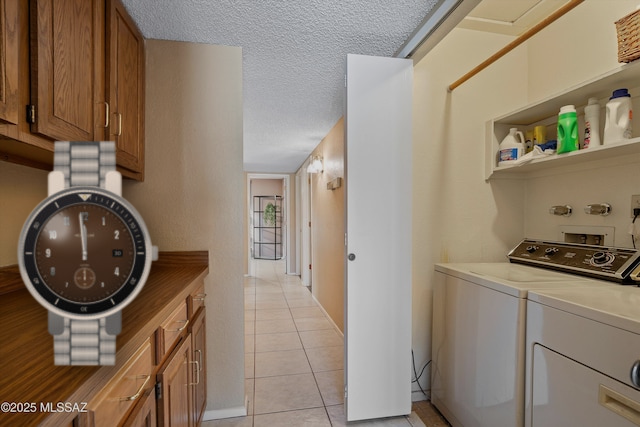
11:59
